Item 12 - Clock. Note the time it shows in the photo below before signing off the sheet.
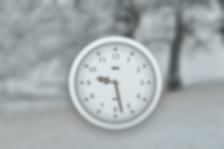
9:28
